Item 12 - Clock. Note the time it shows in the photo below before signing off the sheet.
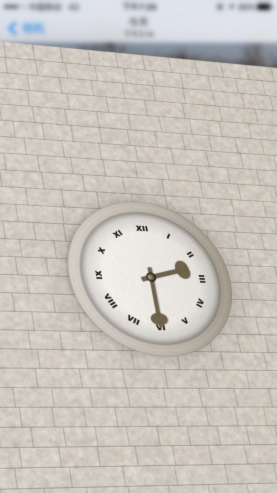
2:30
